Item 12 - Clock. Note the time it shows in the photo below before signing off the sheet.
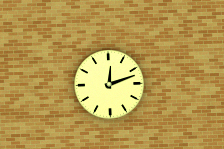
12:12
